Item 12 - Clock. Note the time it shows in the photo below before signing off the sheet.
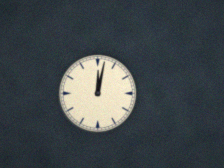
12:02
